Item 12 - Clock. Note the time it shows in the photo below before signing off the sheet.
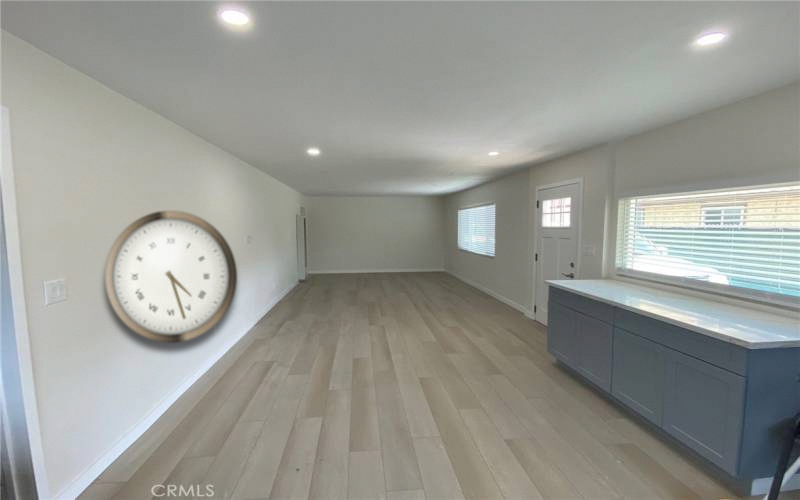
4:27
